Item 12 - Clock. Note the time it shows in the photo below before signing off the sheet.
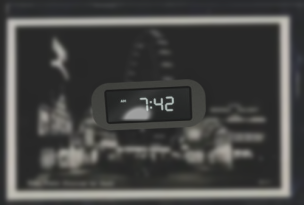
7:42
